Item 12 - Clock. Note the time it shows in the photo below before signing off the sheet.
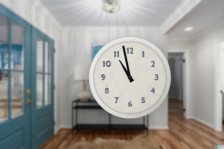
10:58
